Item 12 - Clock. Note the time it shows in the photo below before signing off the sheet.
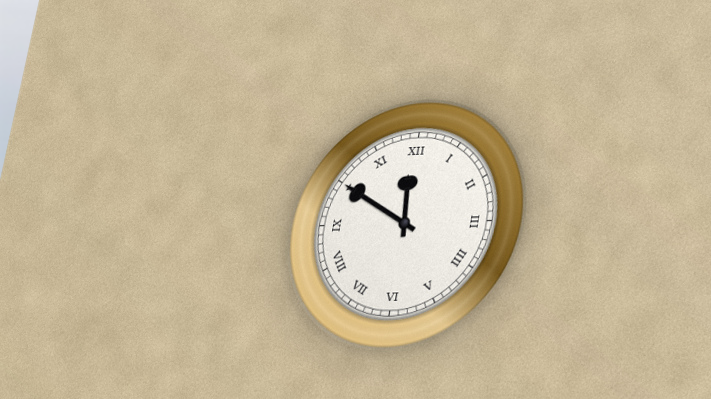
11:50
